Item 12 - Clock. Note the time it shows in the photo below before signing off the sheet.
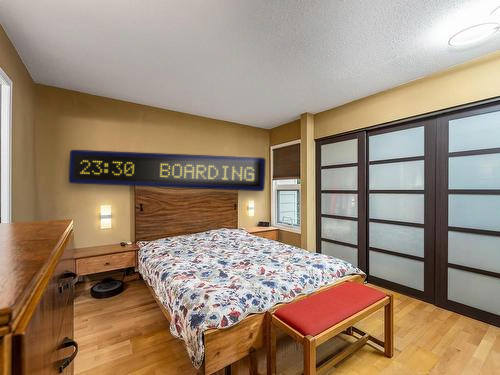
23:30
